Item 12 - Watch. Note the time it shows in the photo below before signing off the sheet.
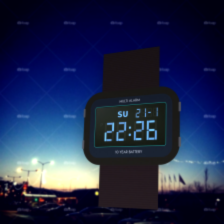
22:26
